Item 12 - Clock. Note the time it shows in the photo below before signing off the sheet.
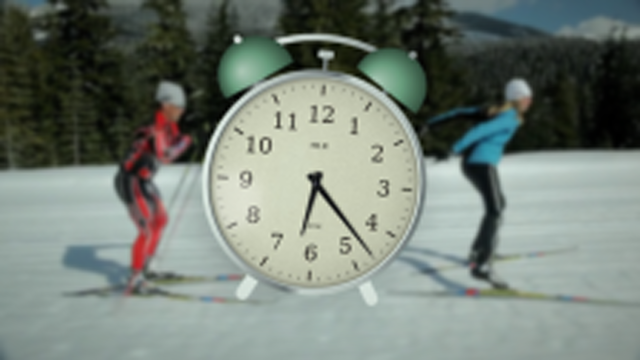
6:23
